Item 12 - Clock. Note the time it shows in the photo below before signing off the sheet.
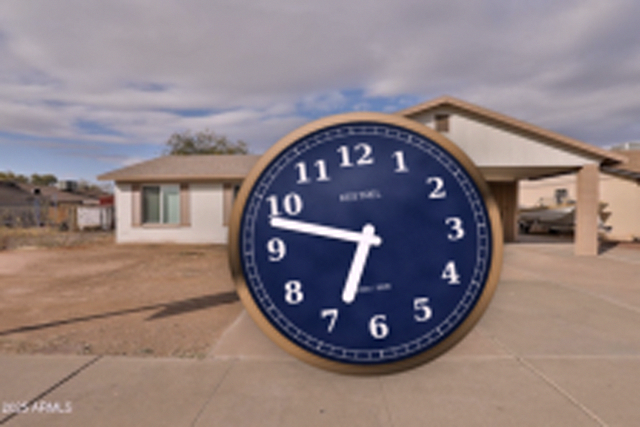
6:48
